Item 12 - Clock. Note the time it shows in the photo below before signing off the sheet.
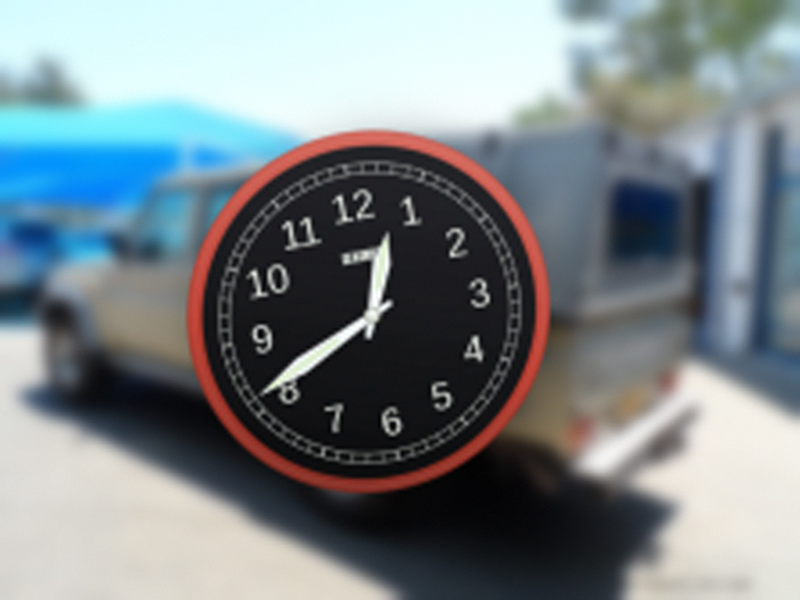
12:41
